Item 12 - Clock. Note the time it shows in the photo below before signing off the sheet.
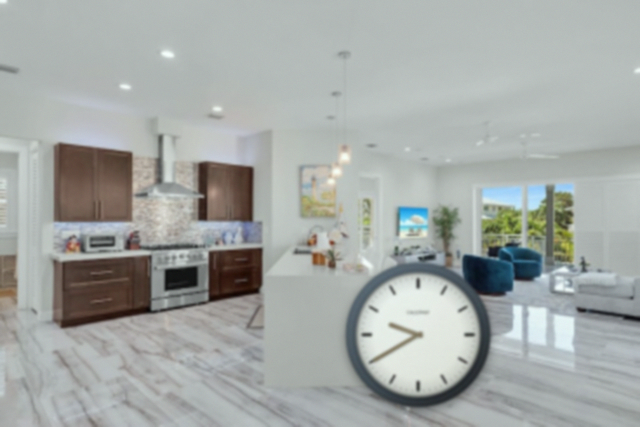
9:40
